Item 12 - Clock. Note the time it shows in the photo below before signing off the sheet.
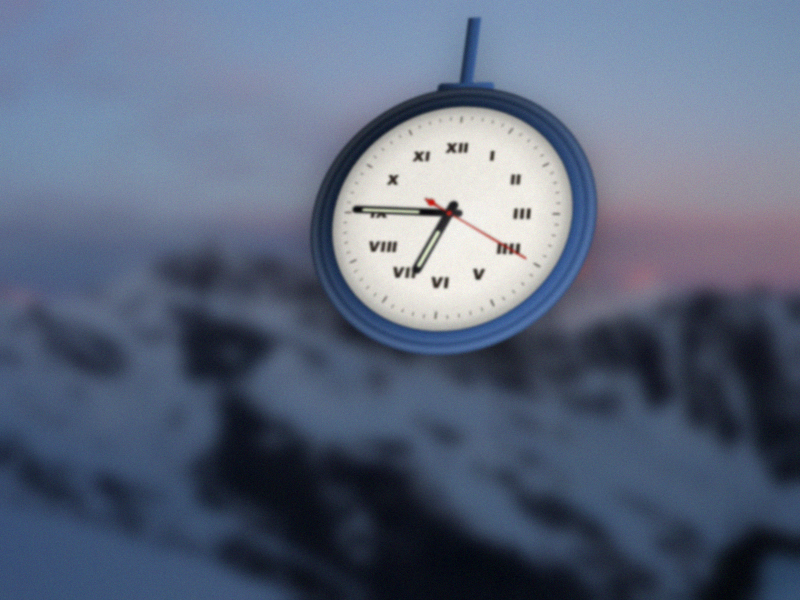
6:45:20
